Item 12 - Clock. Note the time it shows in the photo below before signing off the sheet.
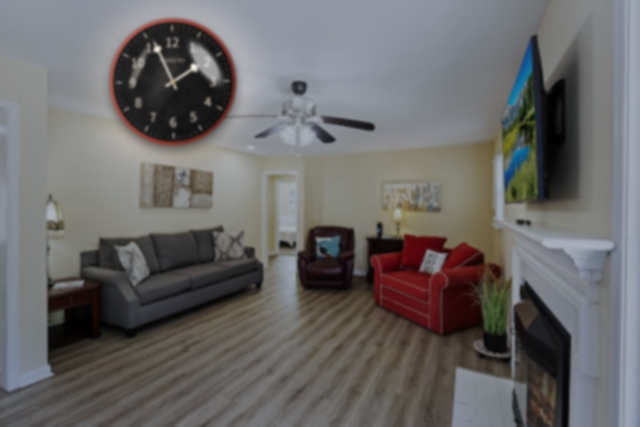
1:56
